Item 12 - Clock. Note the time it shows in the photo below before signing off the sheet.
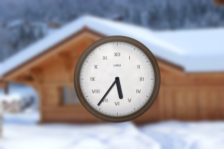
5:36
